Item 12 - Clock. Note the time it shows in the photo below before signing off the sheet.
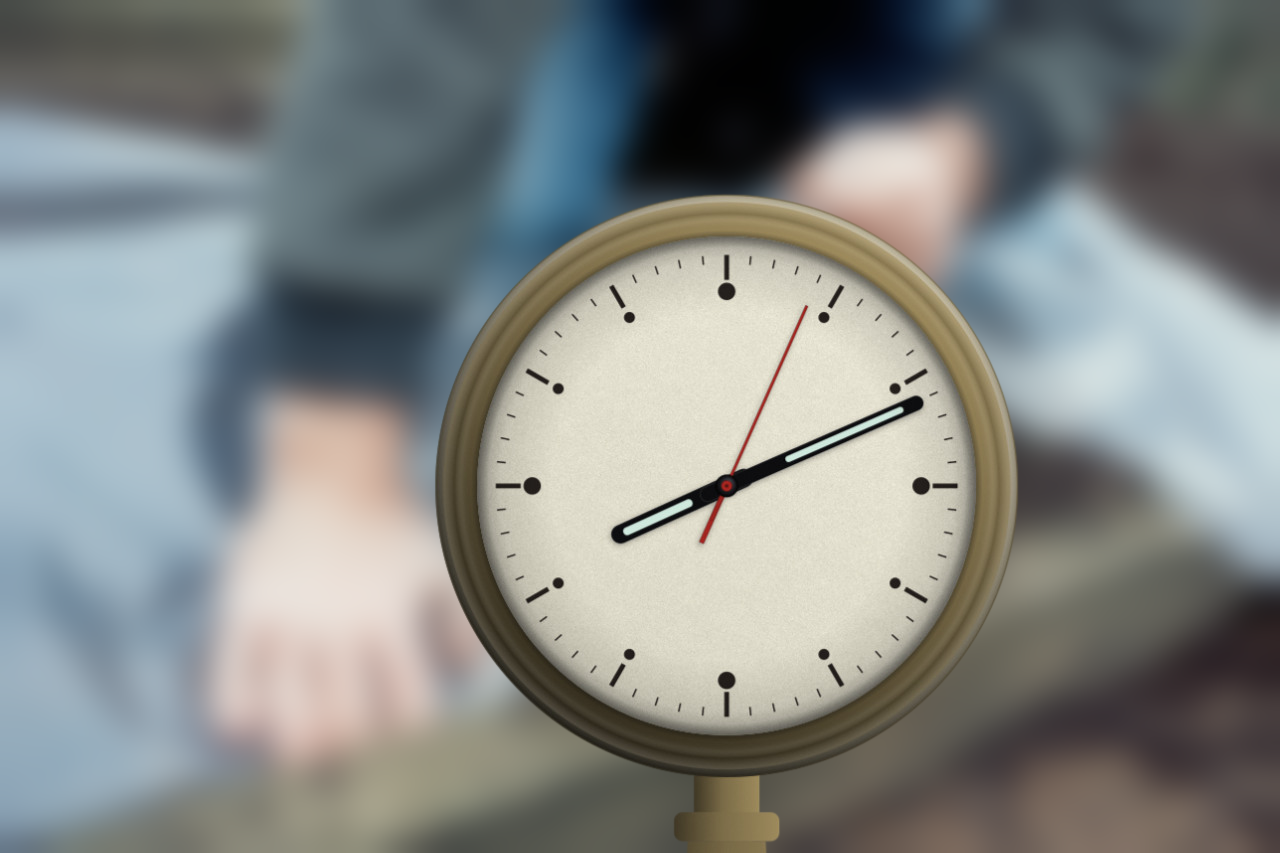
8:11:04
